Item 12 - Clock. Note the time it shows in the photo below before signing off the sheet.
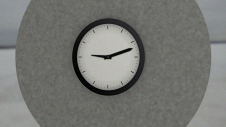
9:12
